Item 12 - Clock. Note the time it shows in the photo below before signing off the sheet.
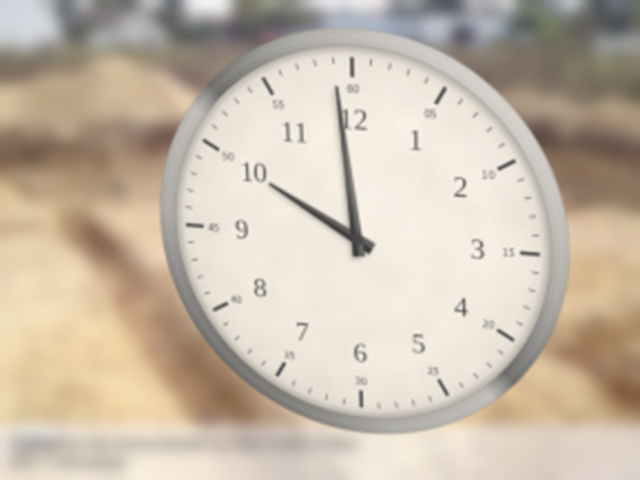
9:59
